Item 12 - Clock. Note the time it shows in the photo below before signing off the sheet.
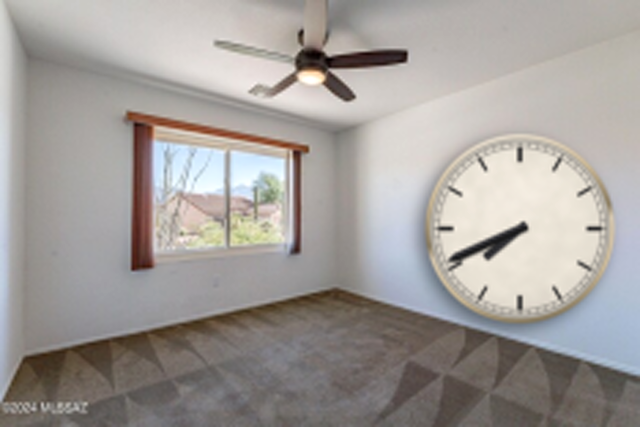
7:41
